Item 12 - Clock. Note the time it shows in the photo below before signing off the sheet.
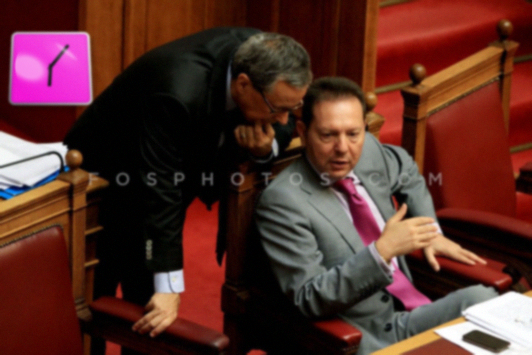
6:06
